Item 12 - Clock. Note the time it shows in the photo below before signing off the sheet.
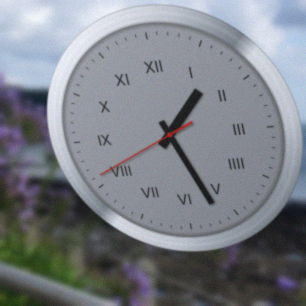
1:26:41
